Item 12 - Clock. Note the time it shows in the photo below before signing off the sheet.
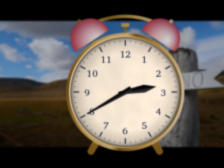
2:40
